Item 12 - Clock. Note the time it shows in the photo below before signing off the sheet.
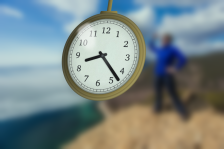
8:23
